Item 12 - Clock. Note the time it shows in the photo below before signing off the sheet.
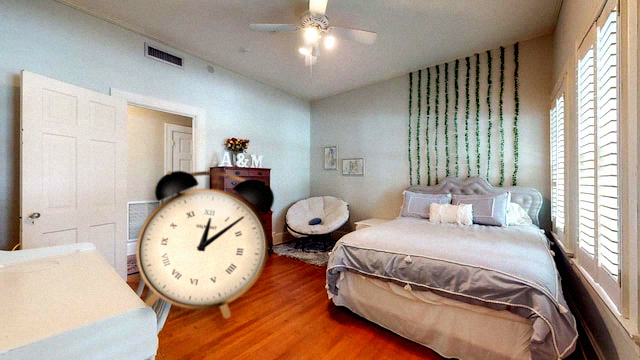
12:07
